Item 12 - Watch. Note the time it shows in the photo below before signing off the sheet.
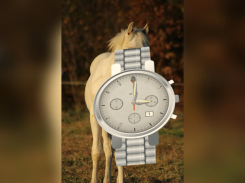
3:01
